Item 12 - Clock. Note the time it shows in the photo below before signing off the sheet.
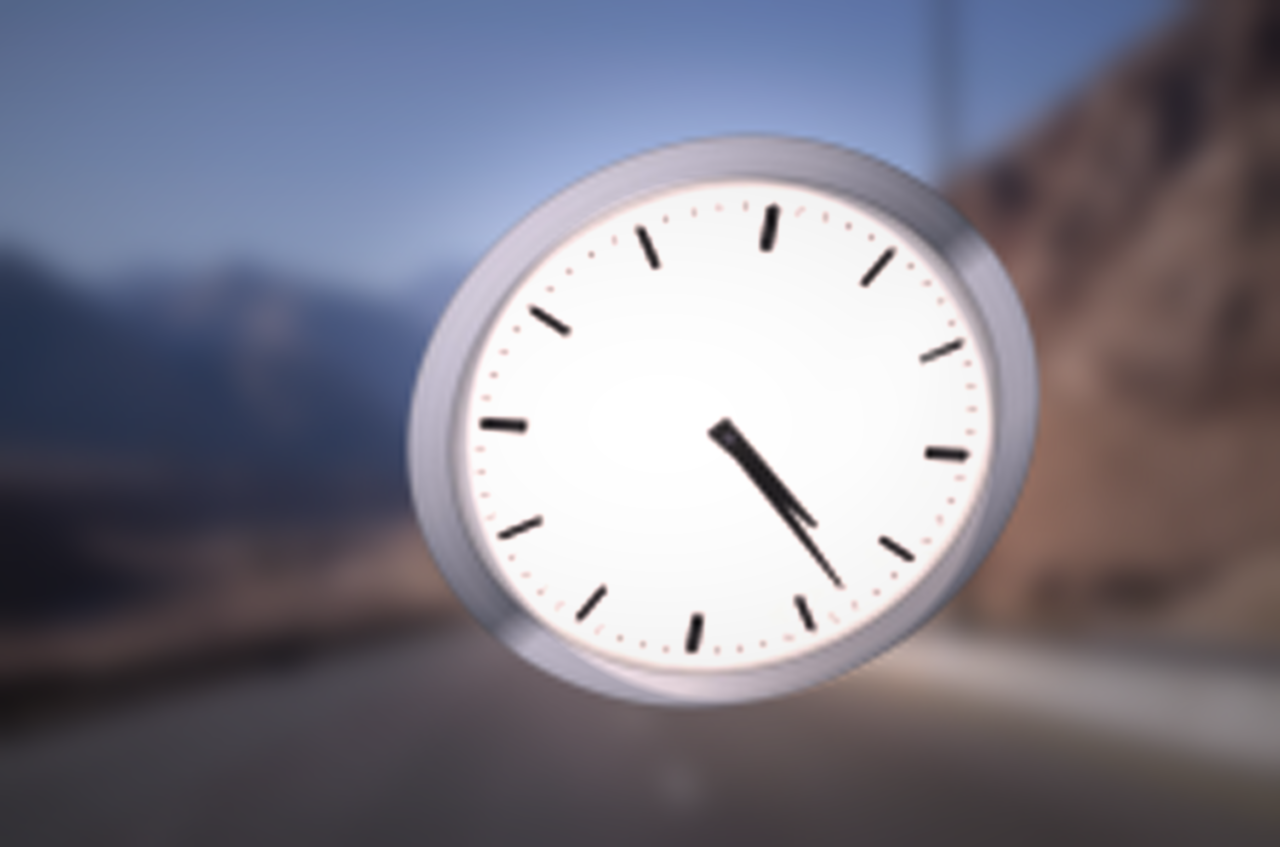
4:23
